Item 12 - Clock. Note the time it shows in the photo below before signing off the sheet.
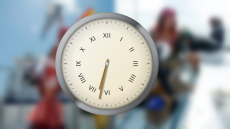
6:32
